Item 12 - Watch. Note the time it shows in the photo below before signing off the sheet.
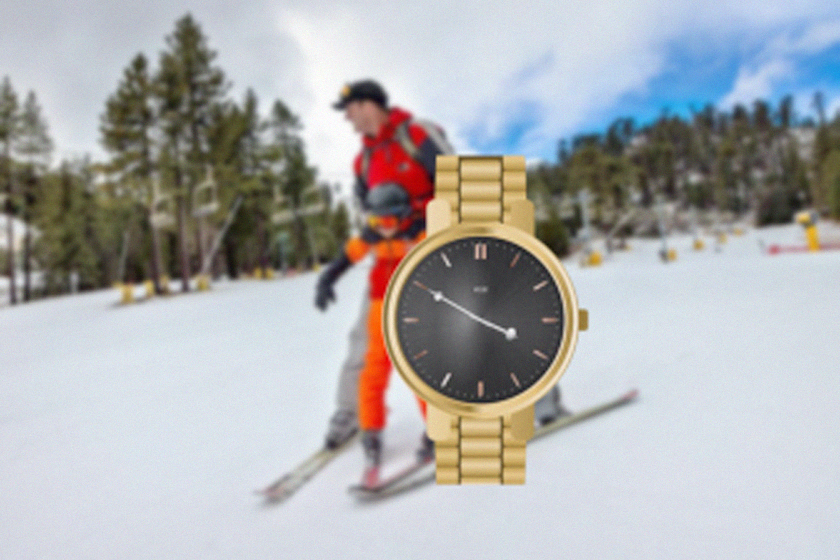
3:50
